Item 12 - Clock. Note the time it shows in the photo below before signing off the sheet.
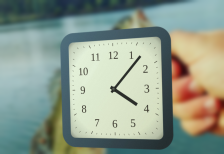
4:07
